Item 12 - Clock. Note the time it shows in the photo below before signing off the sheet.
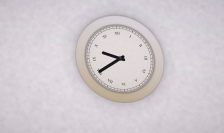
9:40
